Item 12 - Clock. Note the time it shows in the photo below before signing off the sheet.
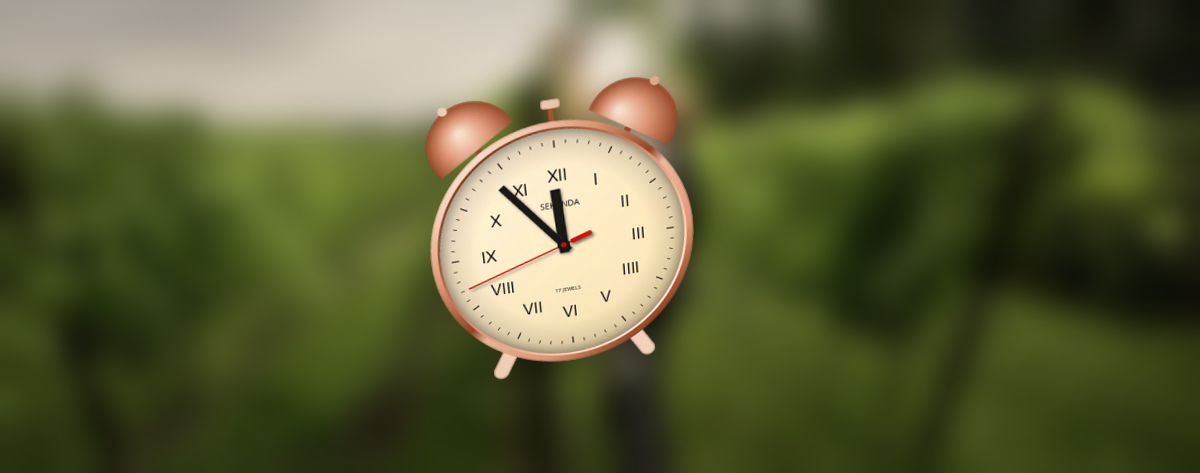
11:53:42
